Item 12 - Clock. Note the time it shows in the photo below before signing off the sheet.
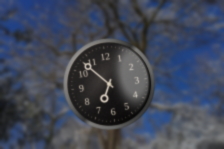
6:53
